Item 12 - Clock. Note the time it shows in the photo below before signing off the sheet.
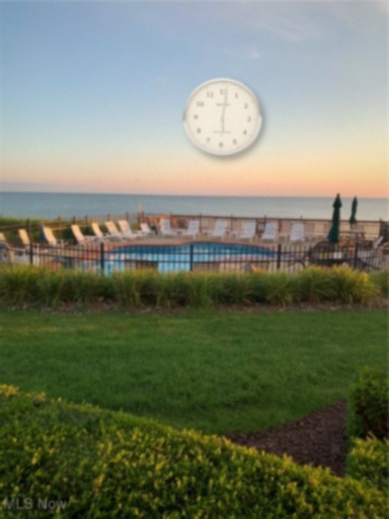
6:01
